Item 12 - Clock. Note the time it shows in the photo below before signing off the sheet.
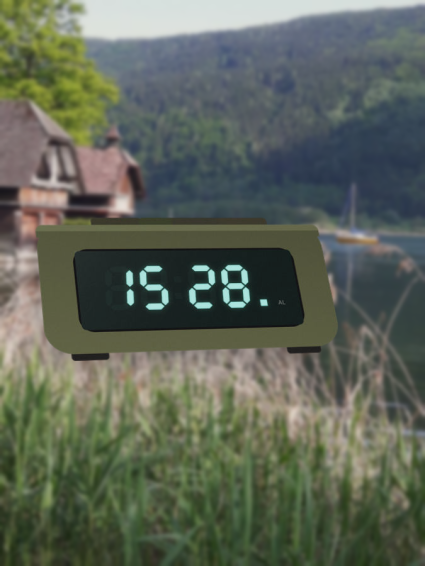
15:28
